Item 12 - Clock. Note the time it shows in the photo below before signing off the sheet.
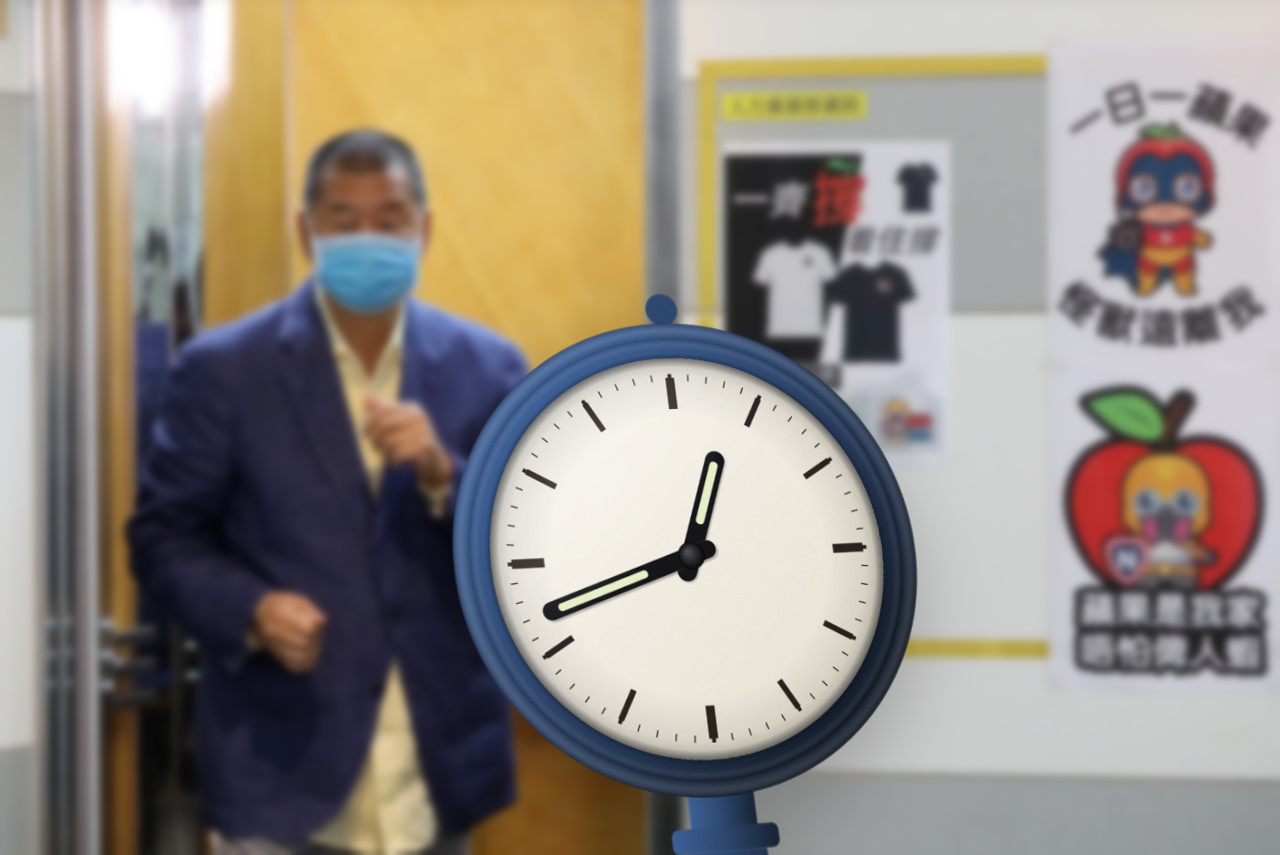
12:42
